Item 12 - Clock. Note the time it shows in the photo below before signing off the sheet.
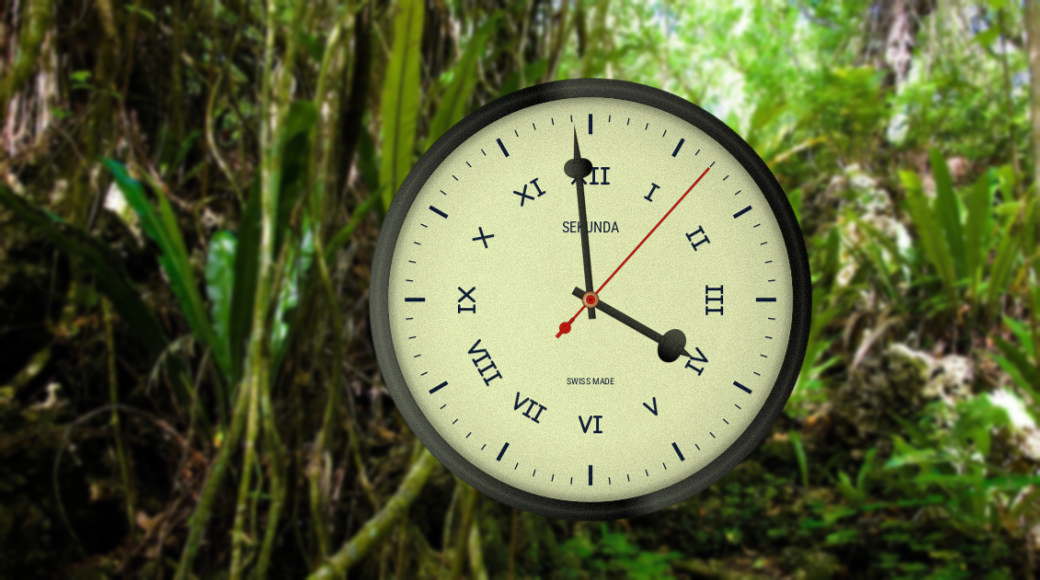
3:59:07
